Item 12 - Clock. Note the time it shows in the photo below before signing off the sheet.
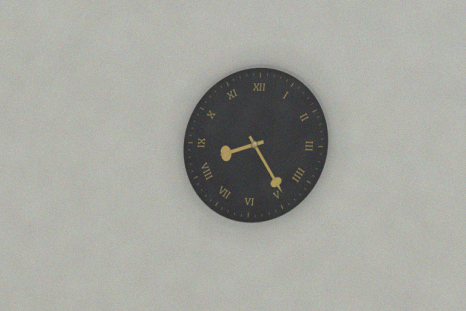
8:24
